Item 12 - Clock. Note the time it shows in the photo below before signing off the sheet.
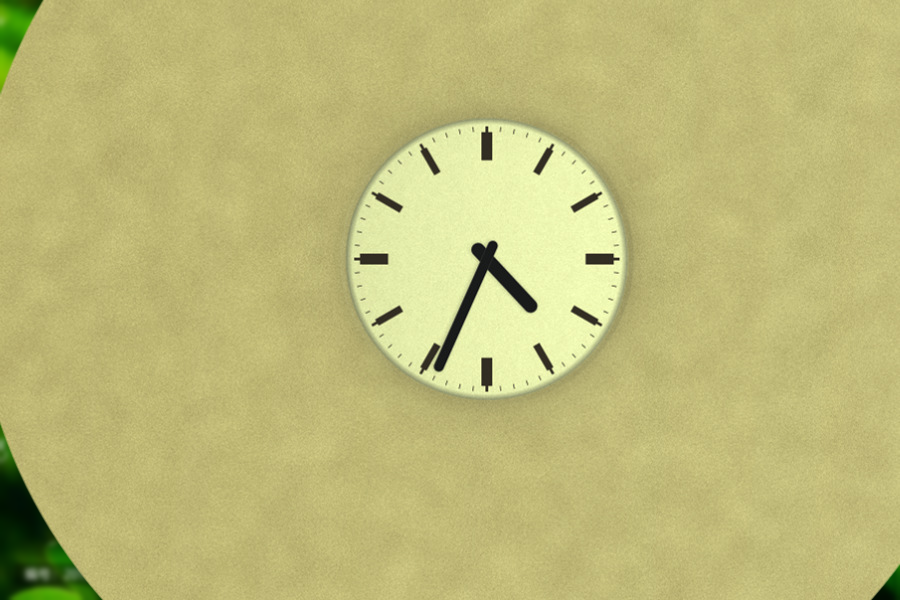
4:34
